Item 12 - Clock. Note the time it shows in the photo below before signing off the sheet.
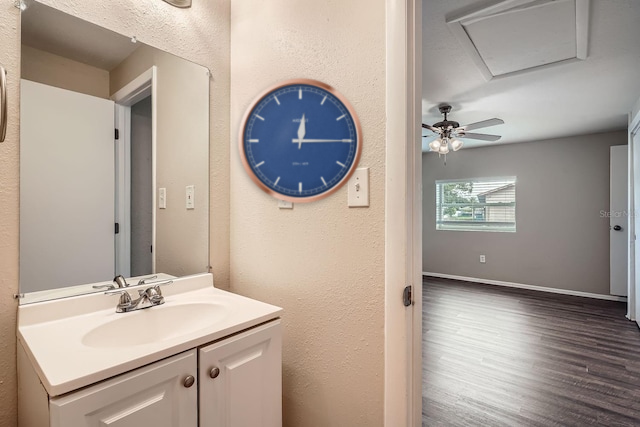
12:15
